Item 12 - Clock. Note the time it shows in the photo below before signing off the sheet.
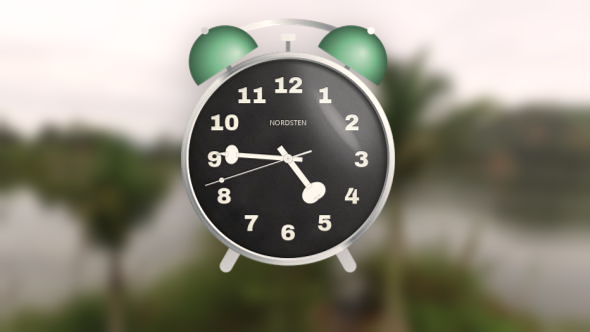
4:45:42
